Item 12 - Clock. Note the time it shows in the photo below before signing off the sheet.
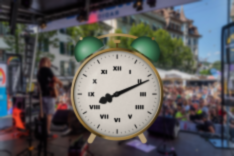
8:11
